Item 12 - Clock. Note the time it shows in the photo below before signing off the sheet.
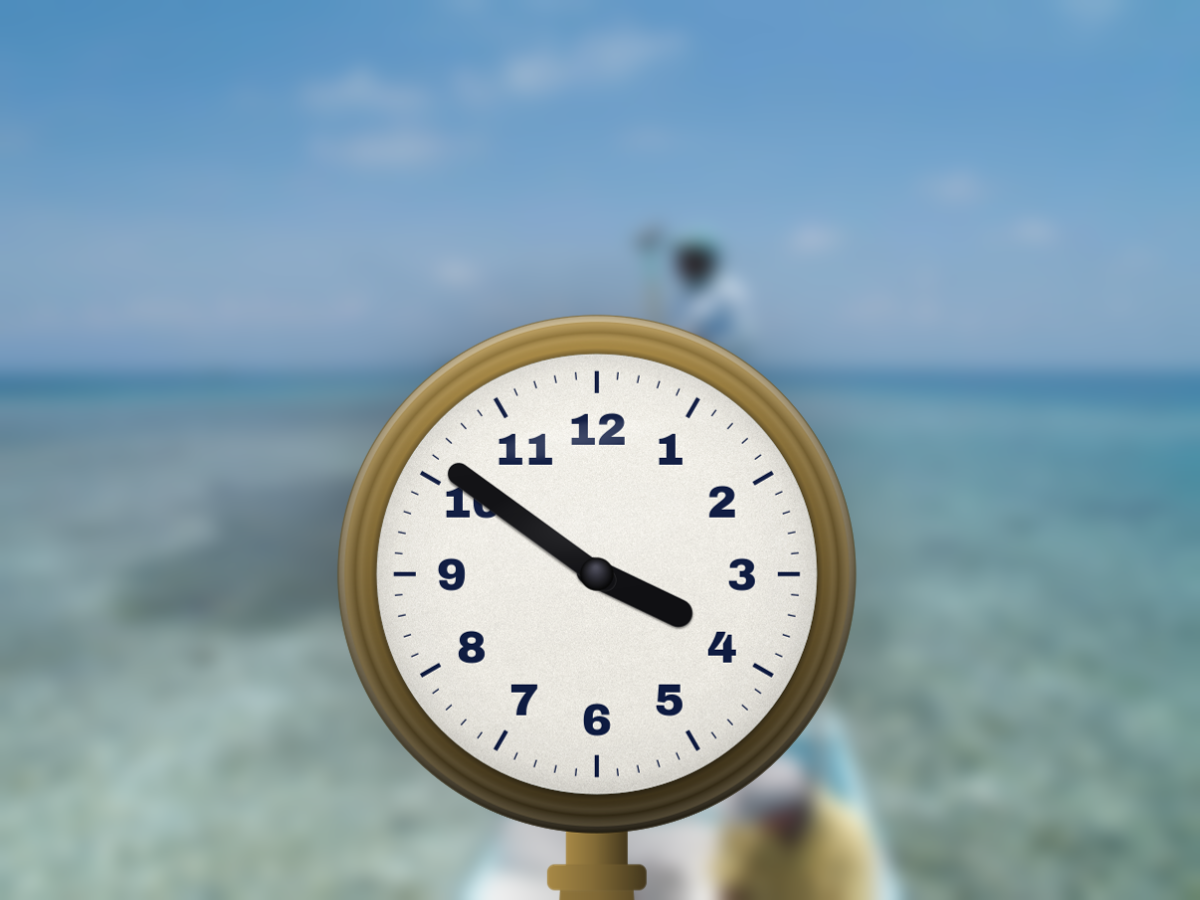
3:51
